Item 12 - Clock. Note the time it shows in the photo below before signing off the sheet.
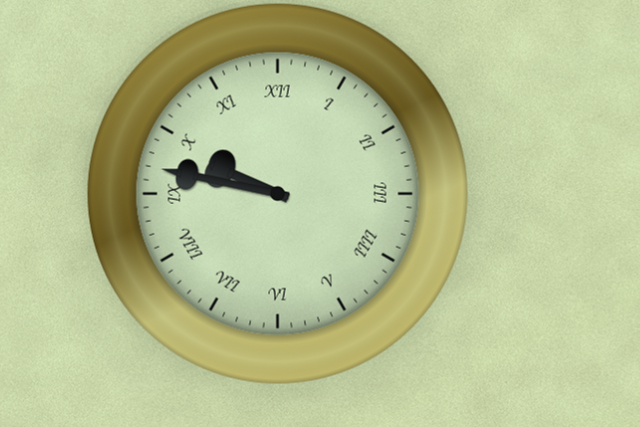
9:47
